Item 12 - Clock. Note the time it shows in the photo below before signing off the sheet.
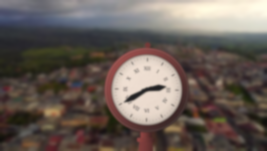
2:40
